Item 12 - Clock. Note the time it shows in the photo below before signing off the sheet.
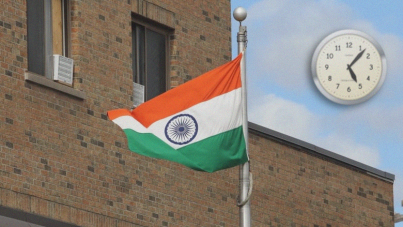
5:07
